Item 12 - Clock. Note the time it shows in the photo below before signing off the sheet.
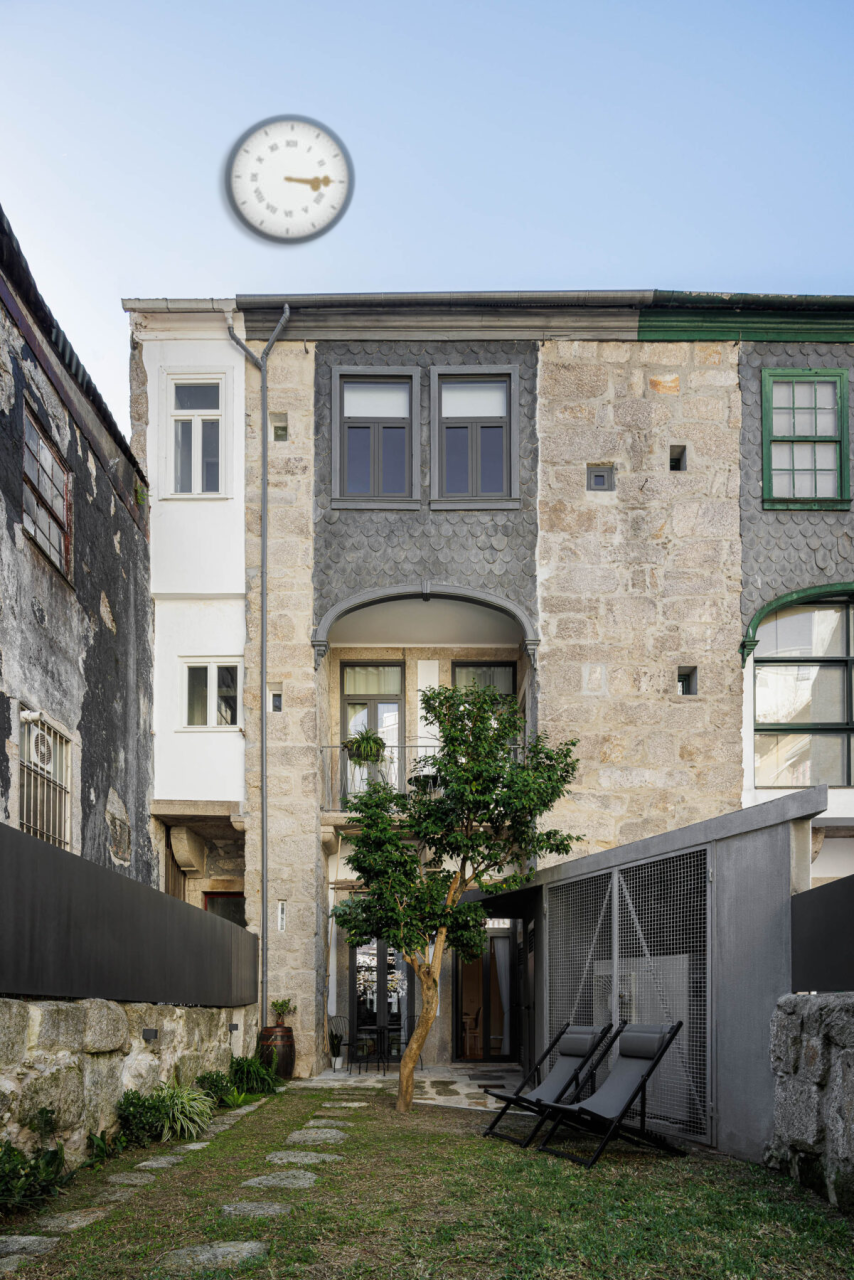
3:15
